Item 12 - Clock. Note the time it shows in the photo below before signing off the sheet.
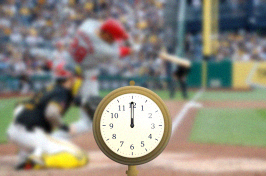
12:00
